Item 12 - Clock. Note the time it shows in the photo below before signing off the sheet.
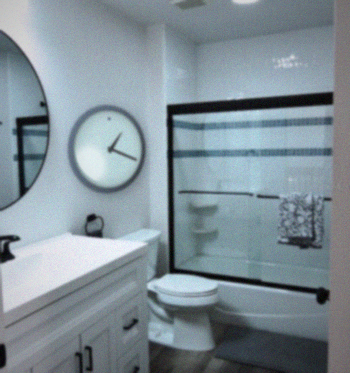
1:19
